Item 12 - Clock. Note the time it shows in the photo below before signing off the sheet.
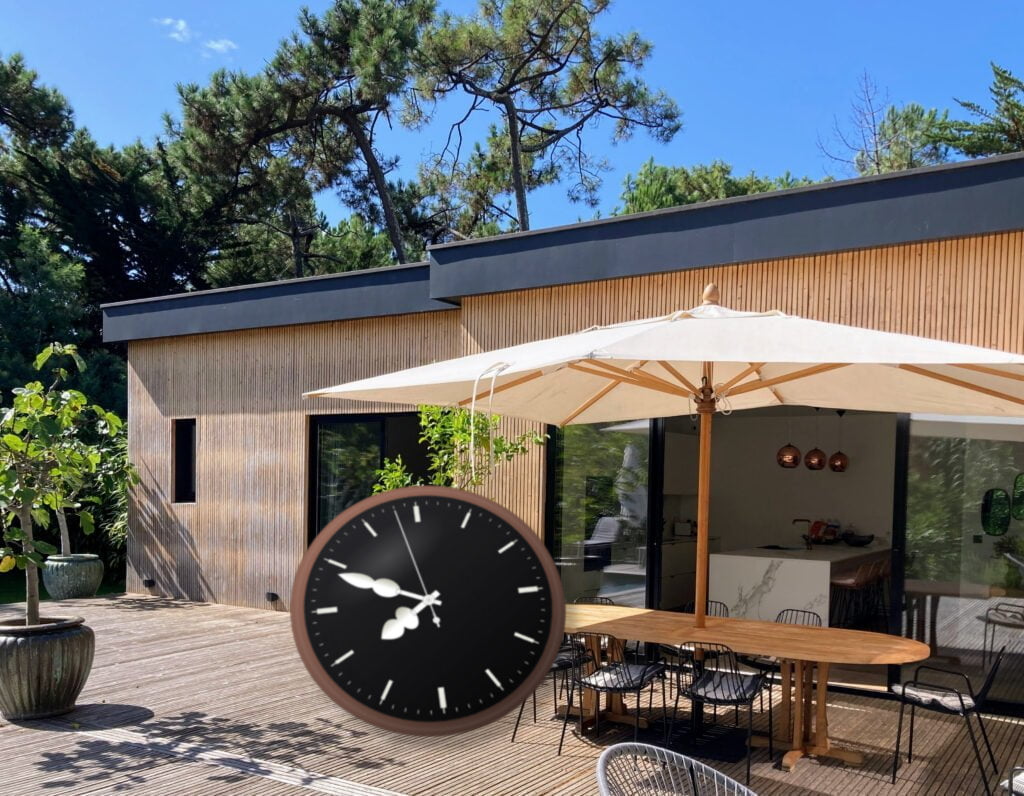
7:48:58
